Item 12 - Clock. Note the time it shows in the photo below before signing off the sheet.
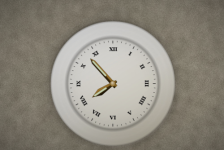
7:53
